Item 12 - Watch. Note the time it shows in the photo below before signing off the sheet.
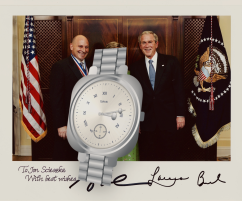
3:13
